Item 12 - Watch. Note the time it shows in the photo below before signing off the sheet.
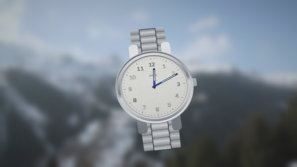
12:11
